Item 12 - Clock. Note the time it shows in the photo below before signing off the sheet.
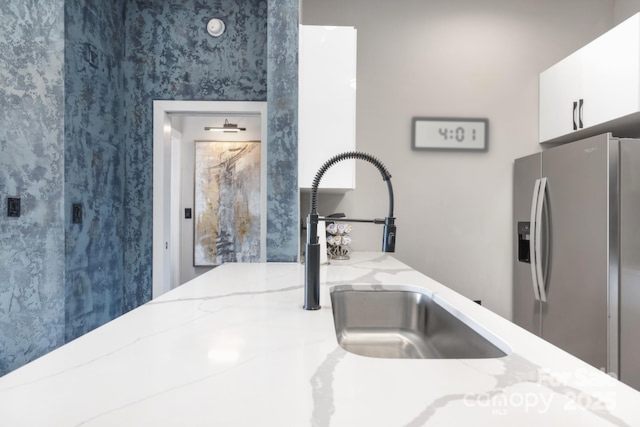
4:01
